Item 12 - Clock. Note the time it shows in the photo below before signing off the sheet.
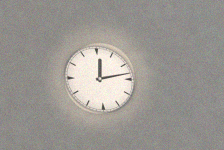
12:13
